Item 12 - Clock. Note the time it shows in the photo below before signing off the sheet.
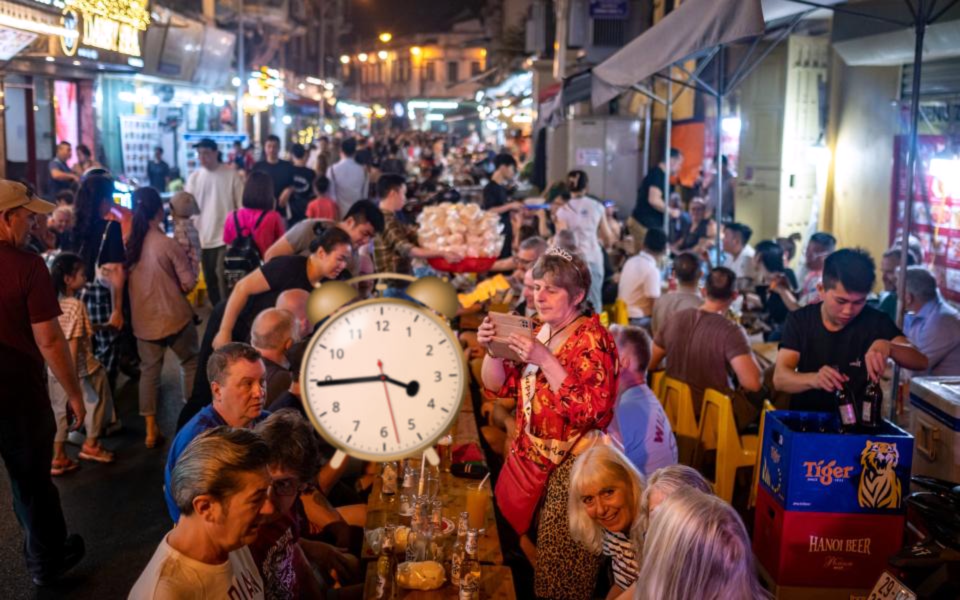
3:44:28
